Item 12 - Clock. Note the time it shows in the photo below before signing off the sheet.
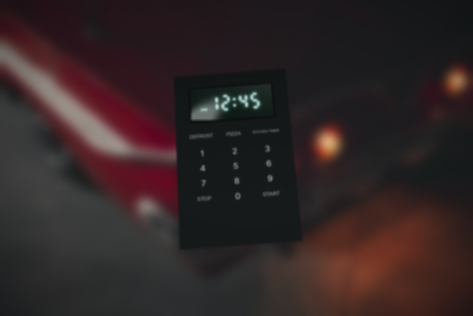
12:45
